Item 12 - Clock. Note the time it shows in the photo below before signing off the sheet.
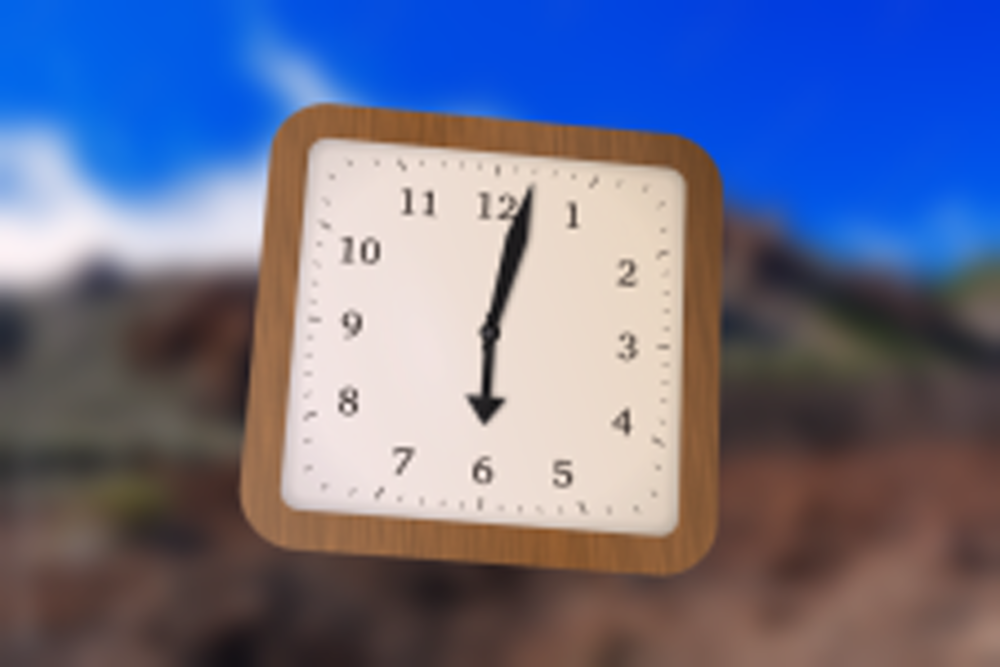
6:02
